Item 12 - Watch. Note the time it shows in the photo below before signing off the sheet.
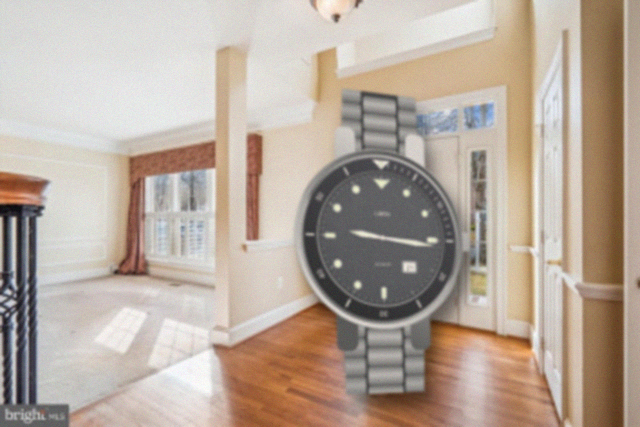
9:16
